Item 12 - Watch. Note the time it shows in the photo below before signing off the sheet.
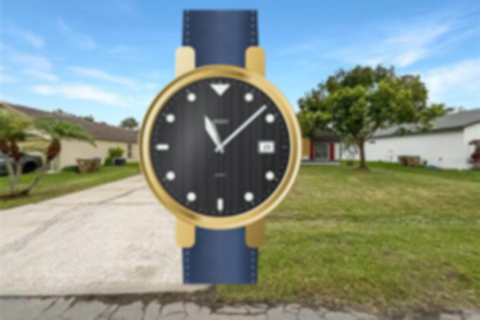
11:08
